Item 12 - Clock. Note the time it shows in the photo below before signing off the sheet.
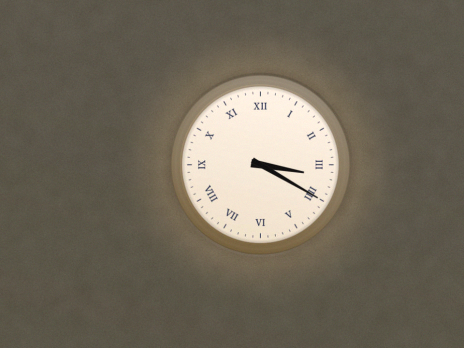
3:20
